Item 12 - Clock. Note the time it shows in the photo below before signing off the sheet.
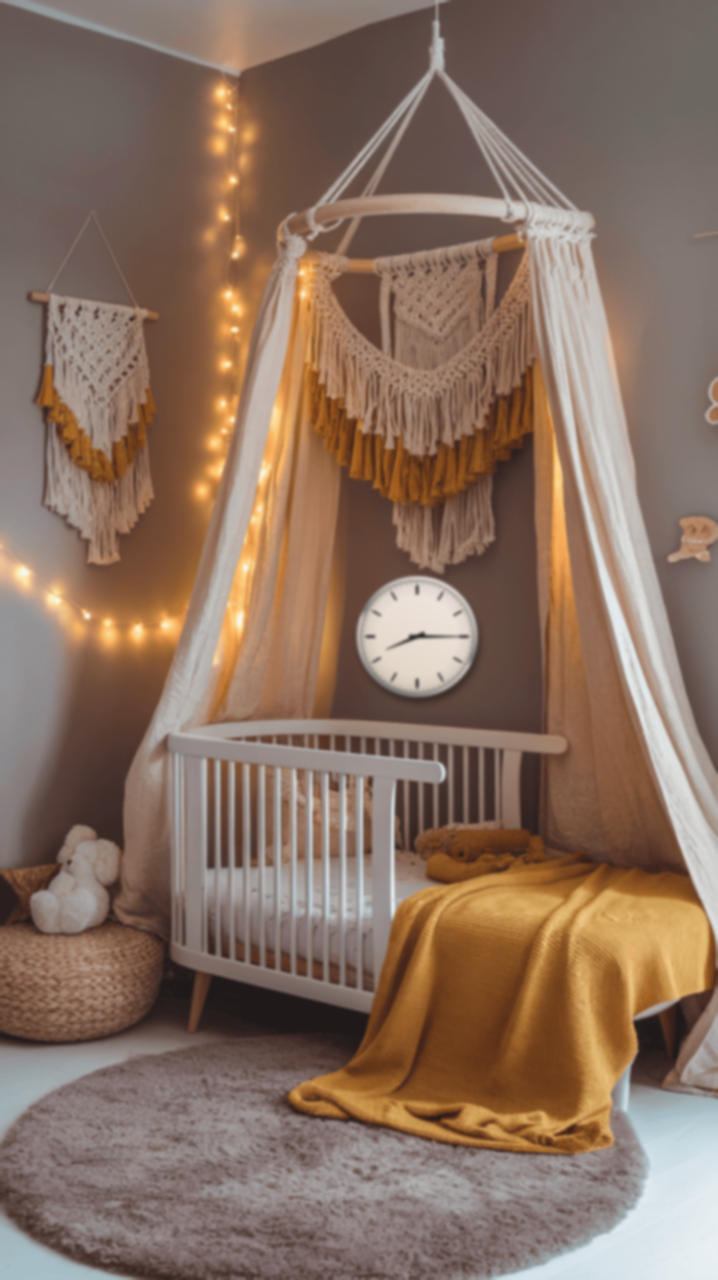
8:15
